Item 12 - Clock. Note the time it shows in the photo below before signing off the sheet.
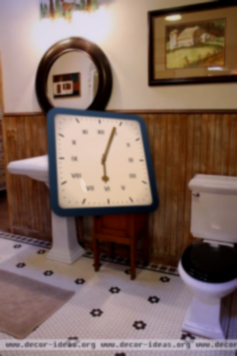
6:04
